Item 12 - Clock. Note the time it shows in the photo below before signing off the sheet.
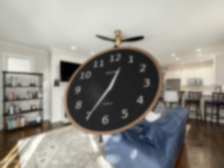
12:35
